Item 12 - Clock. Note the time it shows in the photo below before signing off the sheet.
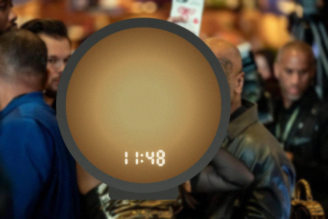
11:48
